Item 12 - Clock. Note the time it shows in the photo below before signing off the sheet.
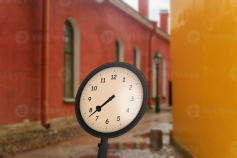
7:38
